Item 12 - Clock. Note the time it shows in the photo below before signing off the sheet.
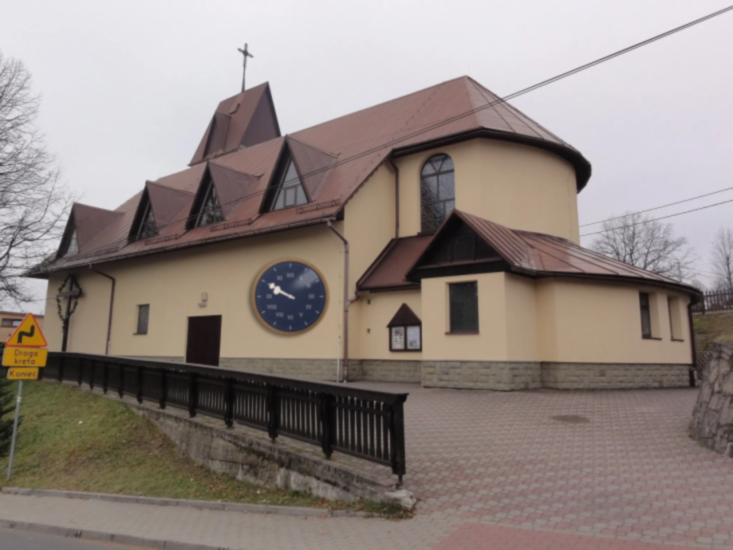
9:50
